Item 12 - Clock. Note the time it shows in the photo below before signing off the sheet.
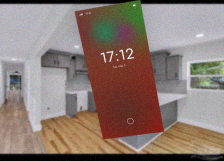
17:12
